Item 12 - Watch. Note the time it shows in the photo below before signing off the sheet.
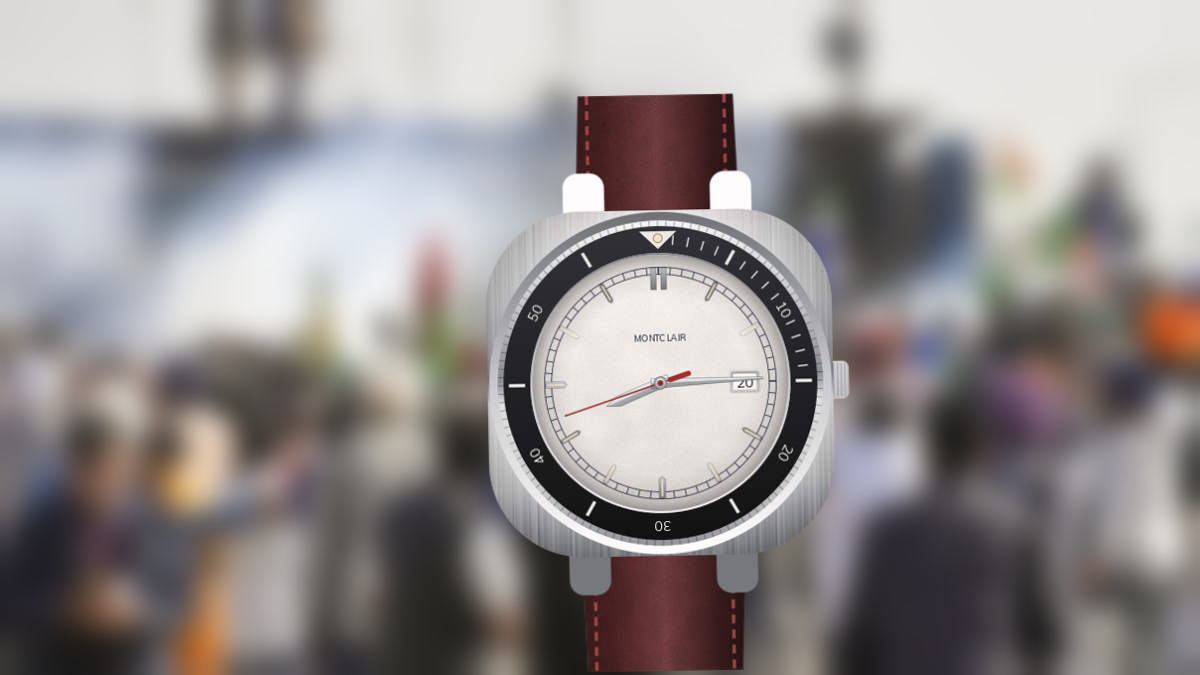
8:14:42
